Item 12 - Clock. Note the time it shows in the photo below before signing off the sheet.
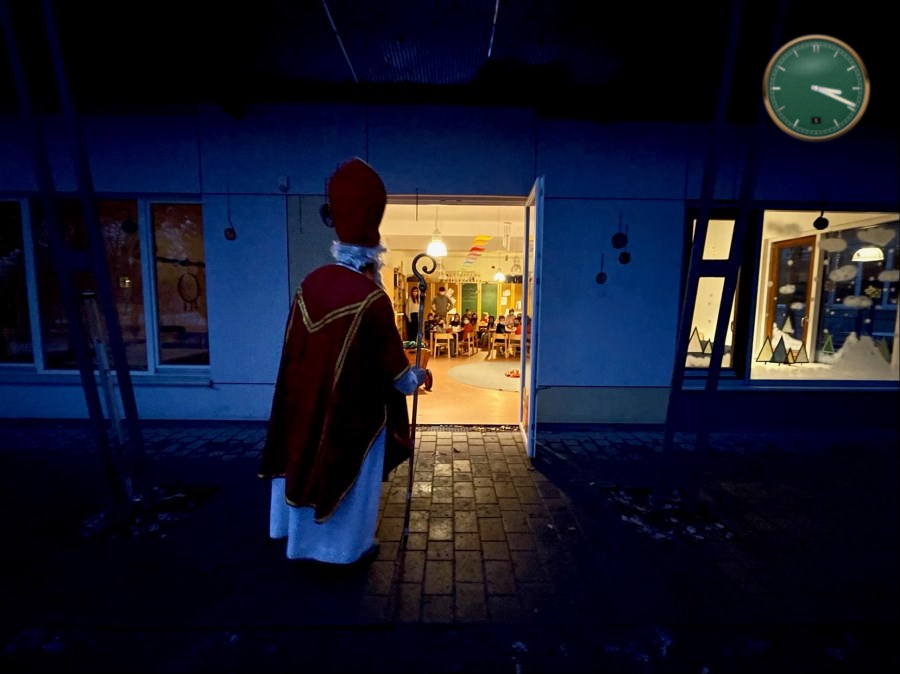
3:19
